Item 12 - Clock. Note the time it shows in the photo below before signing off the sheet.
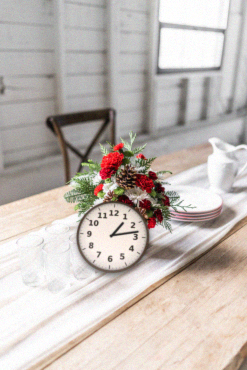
1:13
